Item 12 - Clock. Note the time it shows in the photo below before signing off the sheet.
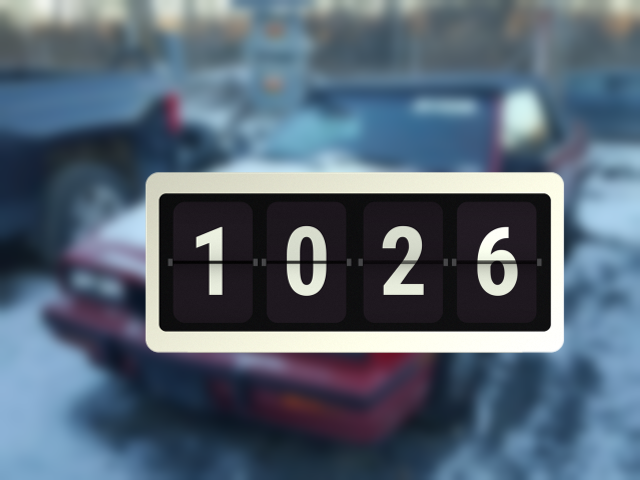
10:26
